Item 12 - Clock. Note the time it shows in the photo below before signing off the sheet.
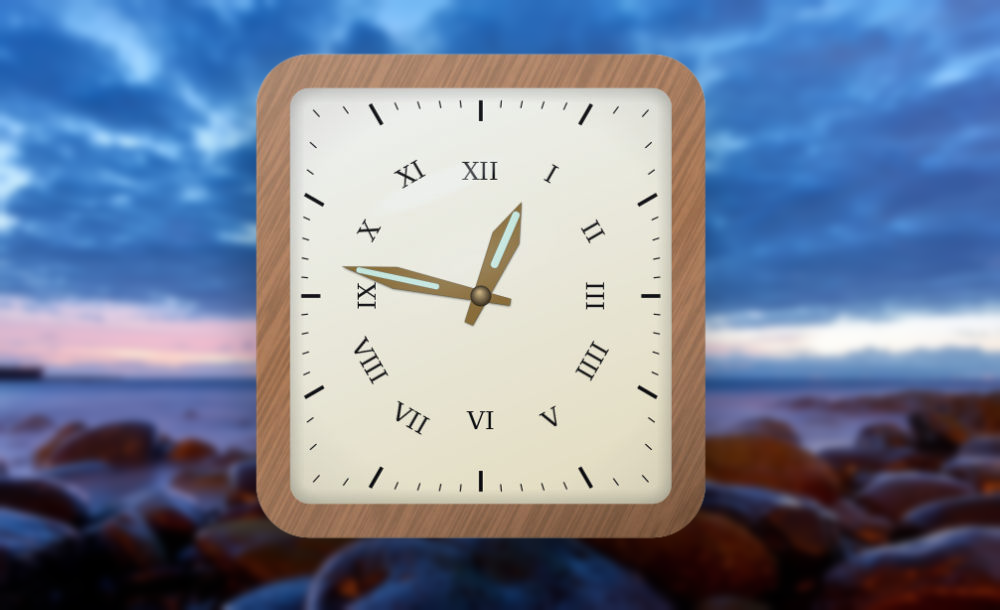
12:47
